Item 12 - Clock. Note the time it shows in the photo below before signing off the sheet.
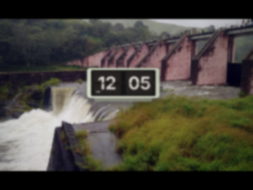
12:05
